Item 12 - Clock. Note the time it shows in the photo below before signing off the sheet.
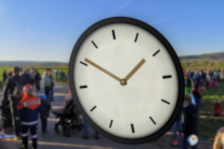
1:51
